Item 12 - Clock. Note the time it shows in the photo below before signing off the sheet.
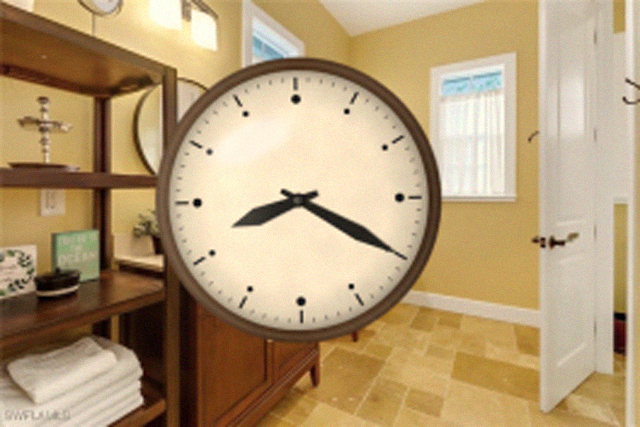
8:20
